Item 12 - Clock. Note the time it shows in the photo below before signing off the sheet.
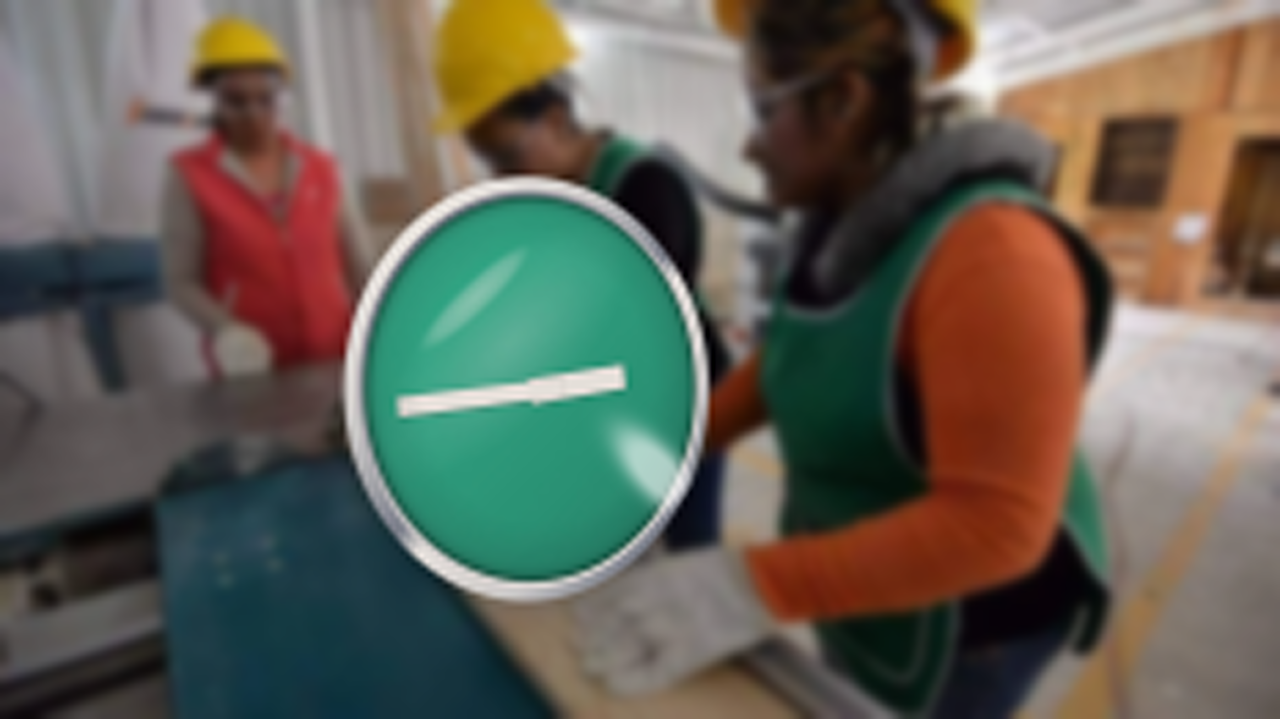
2:44
